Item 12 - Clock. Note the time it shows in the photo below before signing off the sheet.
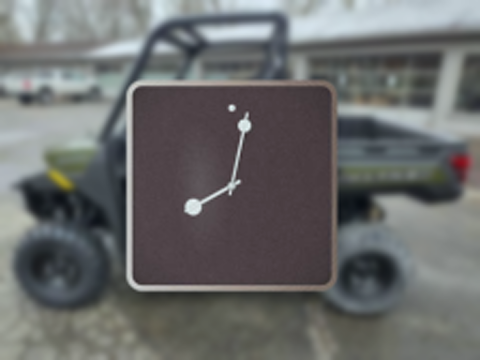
8:02
